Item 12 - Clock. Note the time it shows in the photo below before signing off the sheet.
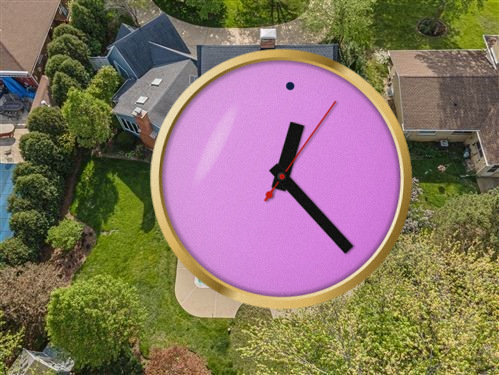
12:22:05
